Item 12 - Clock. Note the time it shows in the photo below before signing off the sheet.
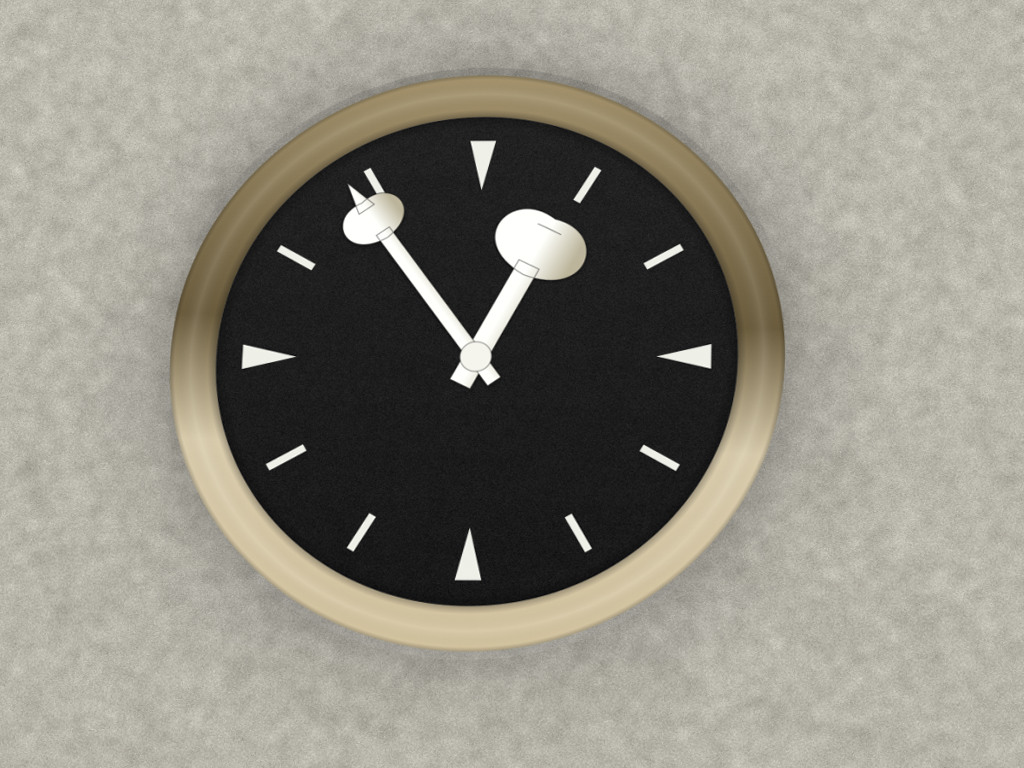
12:54
